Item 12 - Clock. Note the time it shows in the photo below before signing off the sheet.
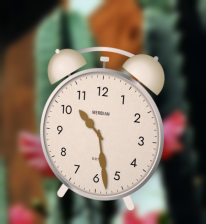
10:28
